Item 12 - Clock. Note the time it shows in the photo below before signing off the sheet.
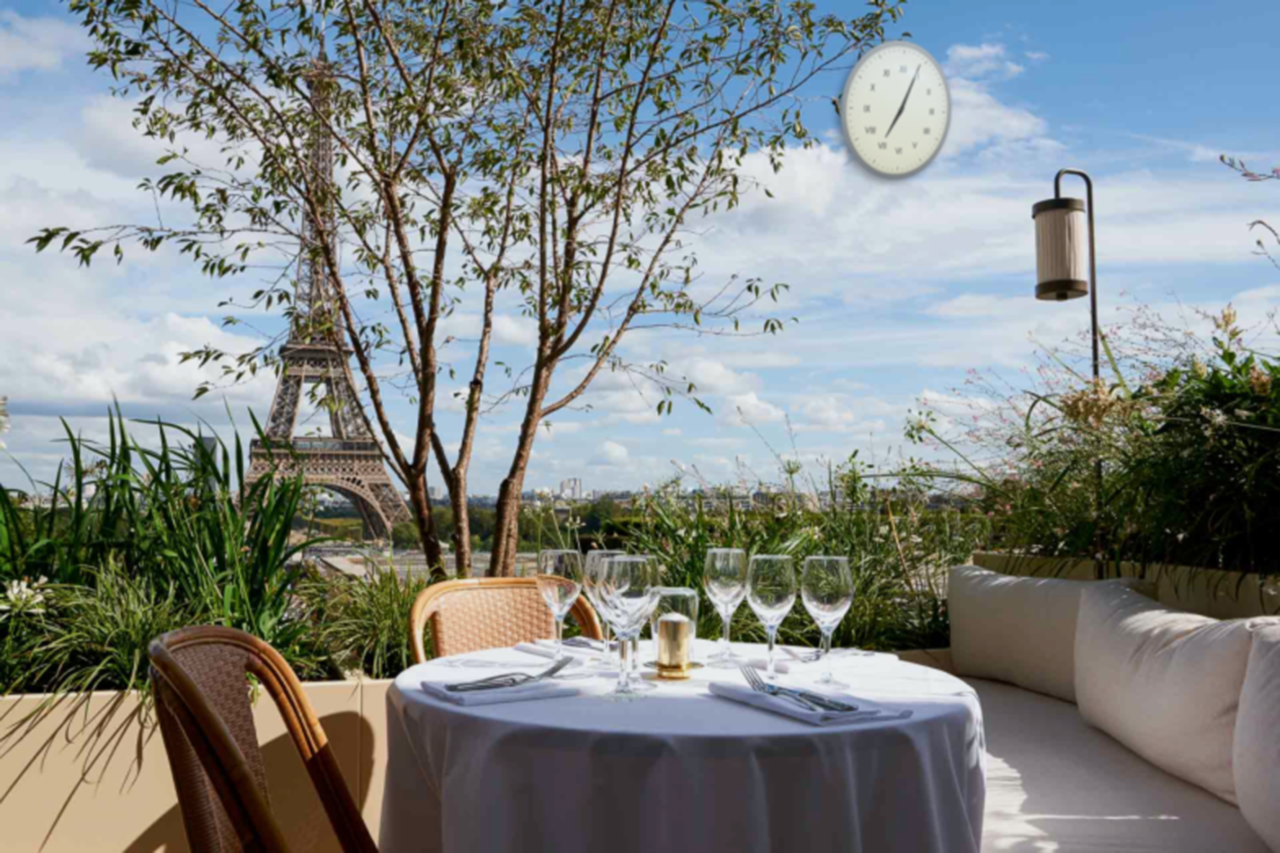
7:04
